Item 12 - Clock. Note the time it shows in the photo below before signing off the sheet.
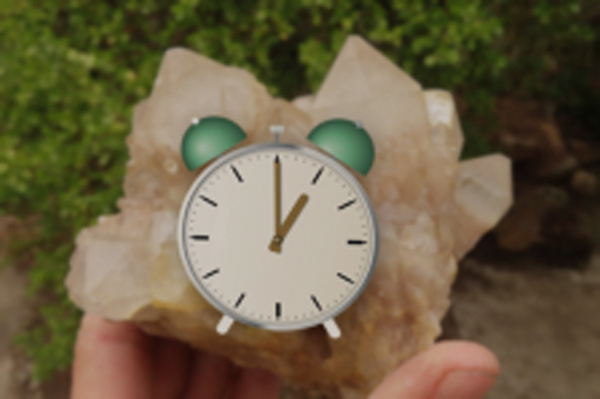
1:00
